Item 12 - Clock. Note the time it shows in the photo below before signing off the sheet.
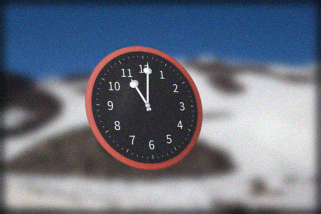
11:01
